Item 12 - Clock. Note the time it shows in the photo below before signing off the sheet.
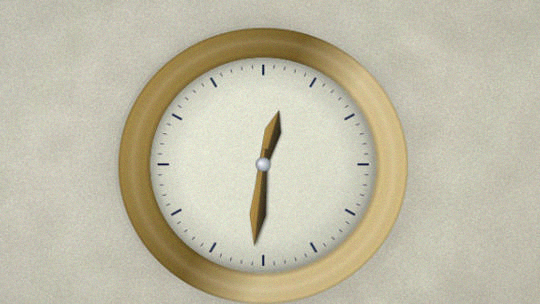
12:31
